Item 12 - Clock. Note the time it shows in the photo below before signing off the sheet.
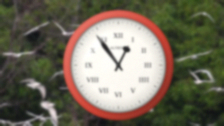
12:54
